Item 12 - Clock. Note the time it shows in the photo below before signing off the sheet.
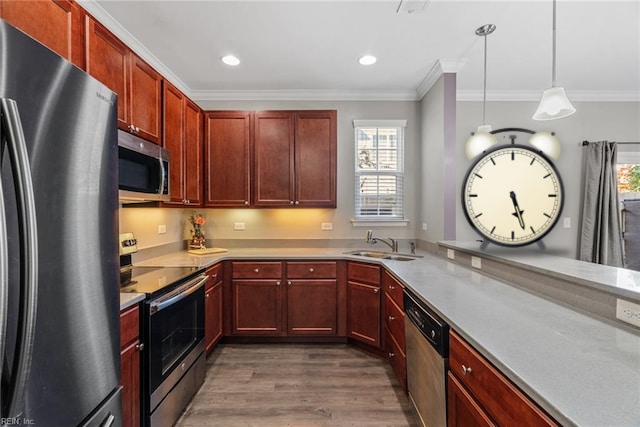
5:27
